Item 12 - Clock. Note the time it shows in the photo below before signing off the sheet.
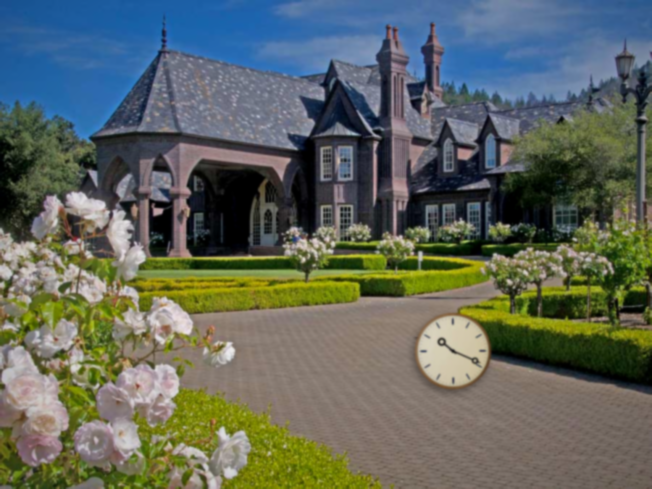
10:19
